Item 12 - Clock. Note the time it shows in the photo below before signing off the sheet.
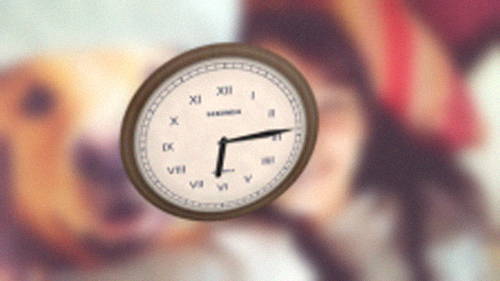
6:14
